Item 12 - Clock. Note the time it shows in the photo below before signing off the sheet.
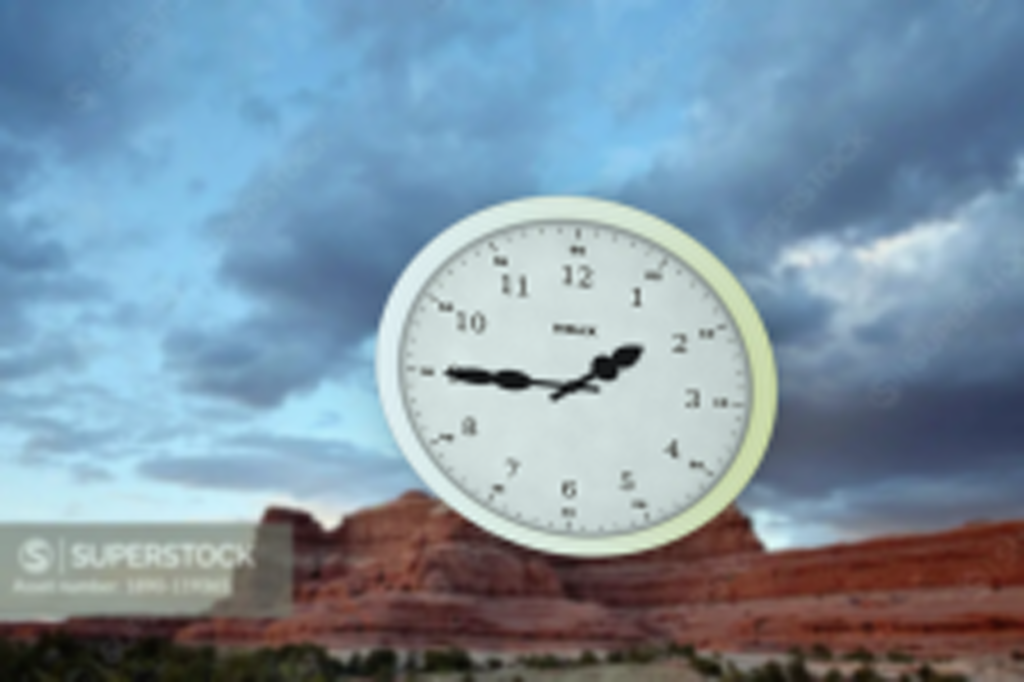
1:45
